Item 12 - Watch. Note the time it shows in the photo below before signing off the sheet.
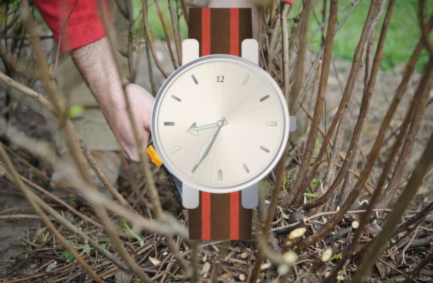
8:35
